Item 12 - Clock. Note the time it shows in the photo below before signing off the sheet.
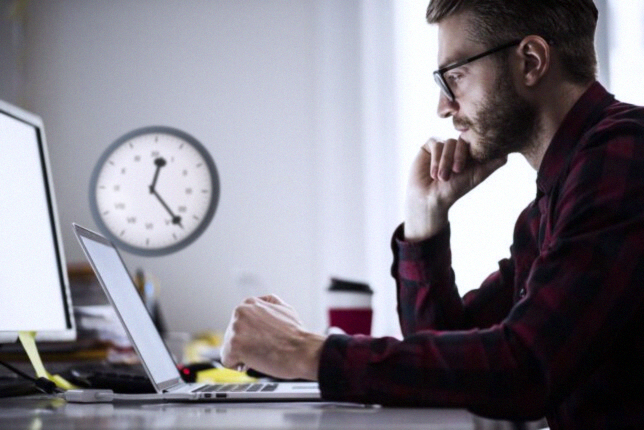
12:23
